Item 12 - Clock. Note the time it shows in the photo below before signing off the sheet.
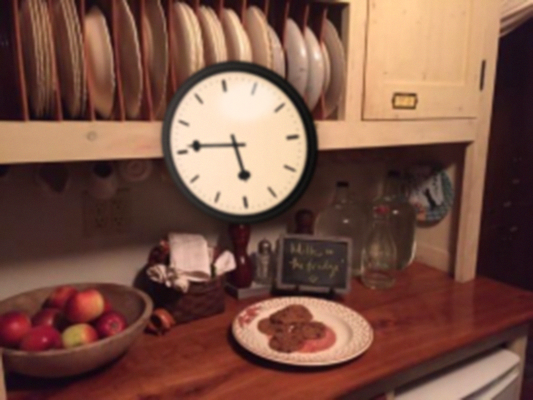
5:46
